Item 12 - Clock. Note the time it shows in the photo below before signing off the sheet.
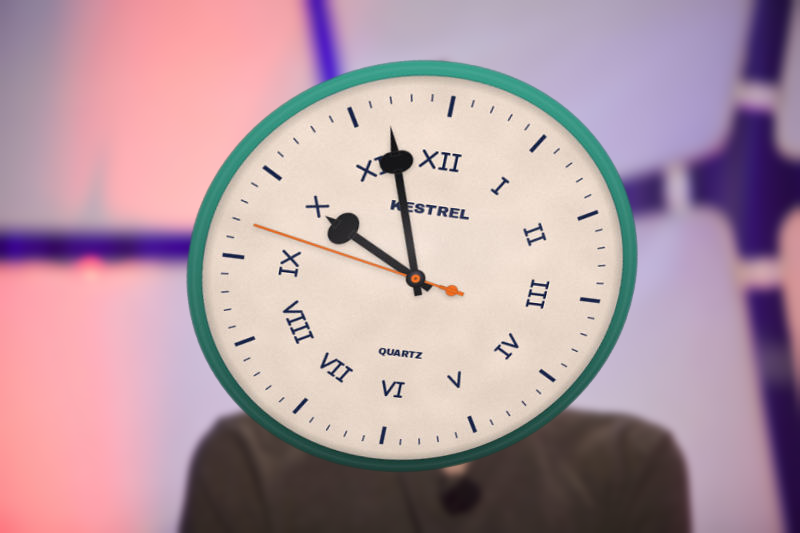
9:56:47
